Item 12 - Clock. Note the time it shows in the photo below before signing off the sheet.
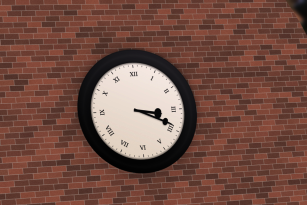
3:19
